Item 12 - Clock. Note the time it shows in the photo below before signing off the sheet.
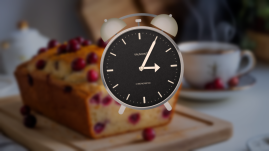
3:05
